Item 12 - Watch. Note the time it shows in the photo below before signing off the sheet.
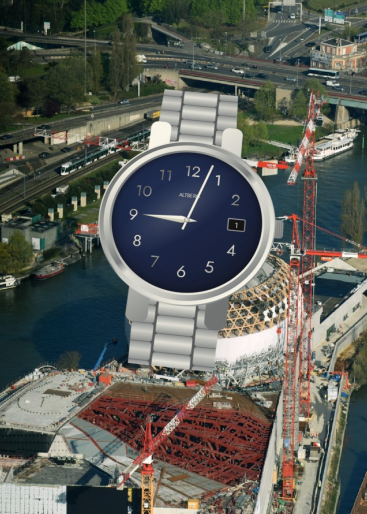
9:03
